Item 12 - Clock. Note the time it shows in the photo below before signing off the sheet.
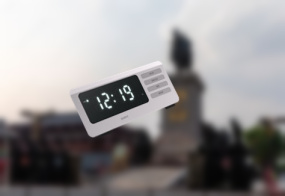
12:19
